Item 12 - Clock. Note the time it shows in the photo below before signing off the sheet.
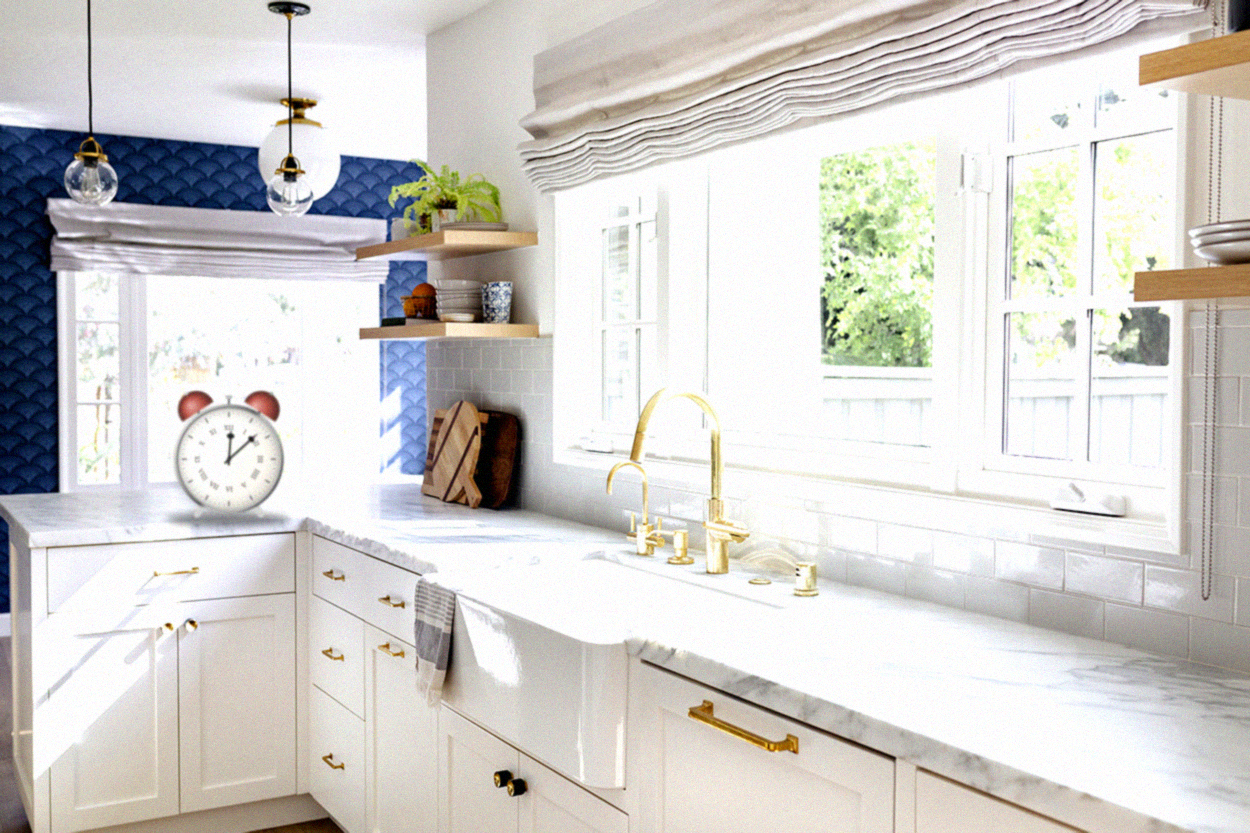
12:08
